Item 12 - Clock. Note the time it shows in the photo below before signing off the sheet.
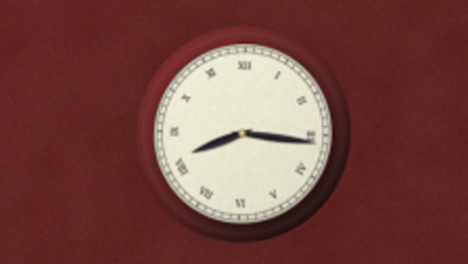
8:16
